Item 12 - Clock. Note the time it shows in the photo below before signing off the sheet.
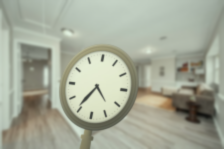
4:36
